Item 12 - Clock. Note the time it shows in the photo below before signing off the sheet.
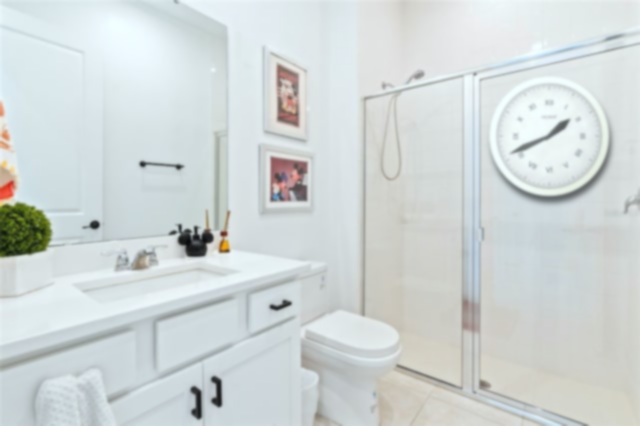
1:41
